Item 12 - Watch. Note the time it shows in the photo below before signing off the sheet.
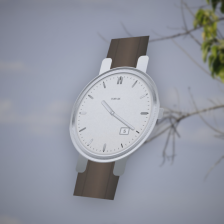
10:20
